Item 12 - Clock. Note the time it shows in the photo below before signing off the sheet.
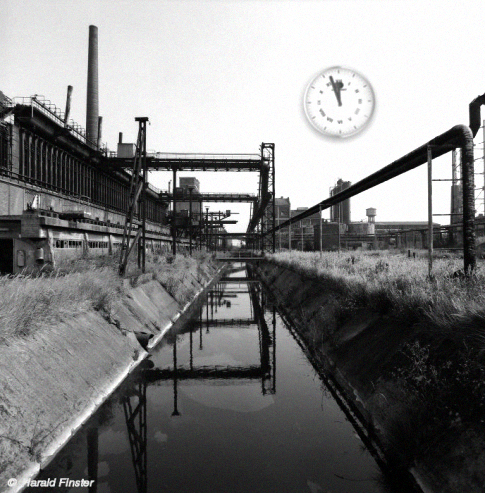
11:57
